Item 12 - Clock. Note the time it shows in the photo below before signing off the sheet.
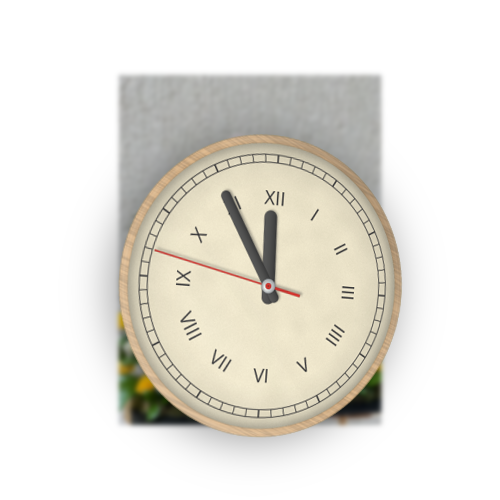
11:54:47
